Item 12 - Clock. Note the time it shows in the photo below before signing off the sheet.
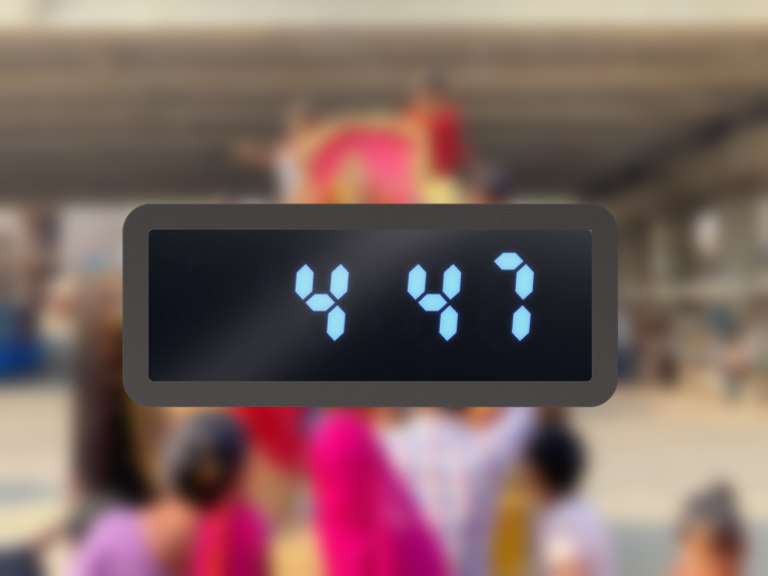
4:47
